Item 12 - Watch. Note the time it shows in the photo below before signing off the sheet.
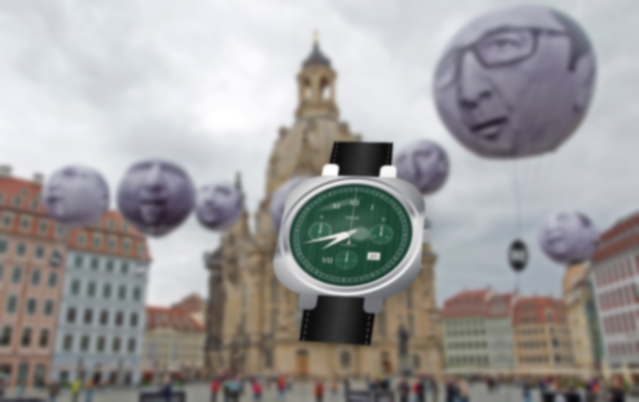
7:42
